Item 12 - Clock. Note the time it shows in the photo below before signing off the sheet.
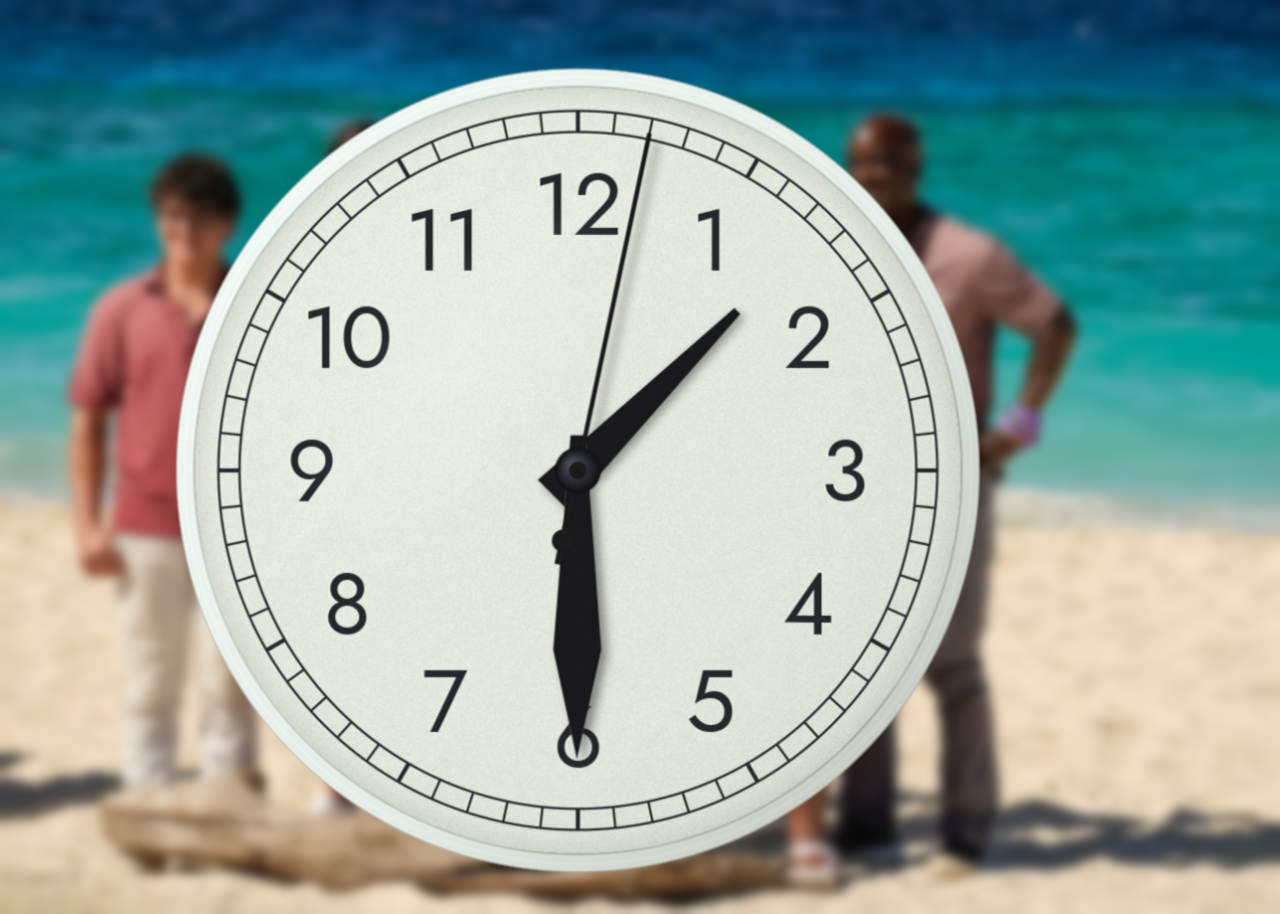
1:30:02
